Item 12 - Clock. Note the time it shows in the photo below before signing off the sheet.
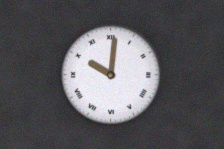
10:01
